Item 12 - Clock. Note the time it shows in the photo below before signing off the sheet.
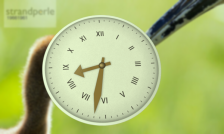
8:32
